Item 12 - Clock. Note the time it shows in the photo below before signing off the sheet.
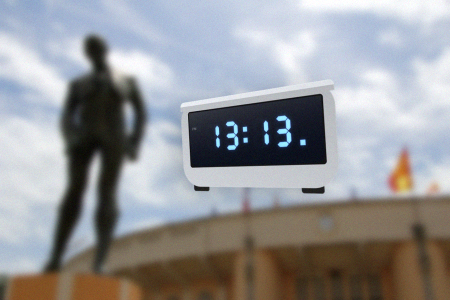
13:13
